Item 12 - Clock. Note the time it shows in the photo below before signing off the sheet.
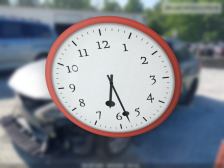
6:28
